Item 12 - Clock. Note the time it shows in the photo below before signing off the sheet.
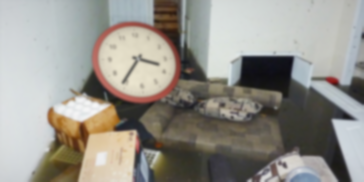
3:36
